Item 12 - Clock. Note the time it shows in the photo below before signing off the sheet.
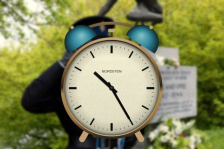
10:25
